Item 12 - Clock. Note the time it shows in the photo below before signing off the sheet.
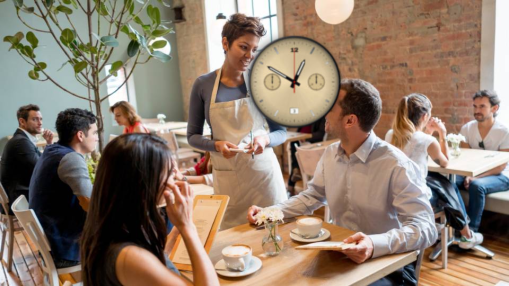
12:50
